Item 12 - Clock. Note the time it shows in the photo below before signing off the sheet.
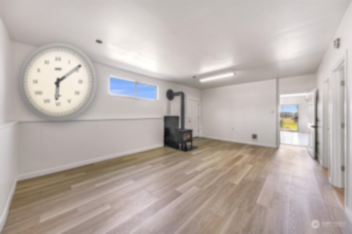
6:09
